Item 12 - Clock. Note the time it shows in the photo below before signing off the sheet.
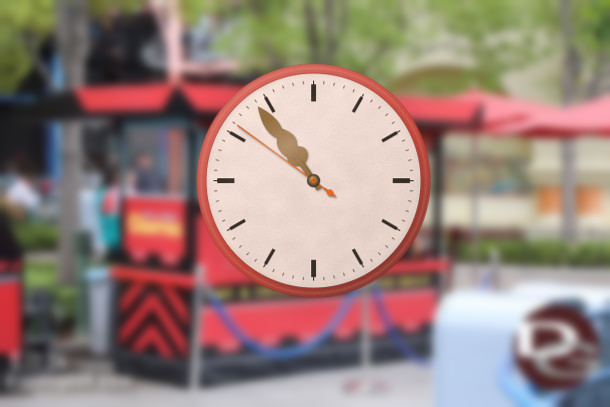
10:53:51
